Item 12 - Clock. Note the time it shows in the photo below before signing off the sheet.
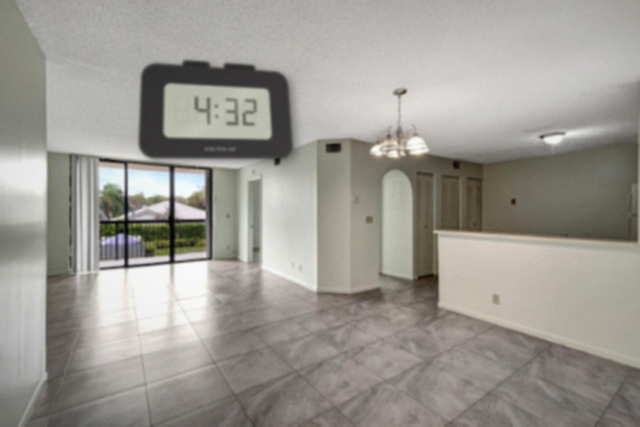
4:32
